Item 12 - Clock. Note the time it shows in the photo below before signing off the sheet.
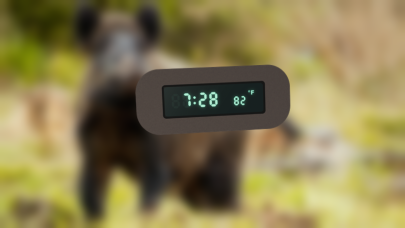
7:28
